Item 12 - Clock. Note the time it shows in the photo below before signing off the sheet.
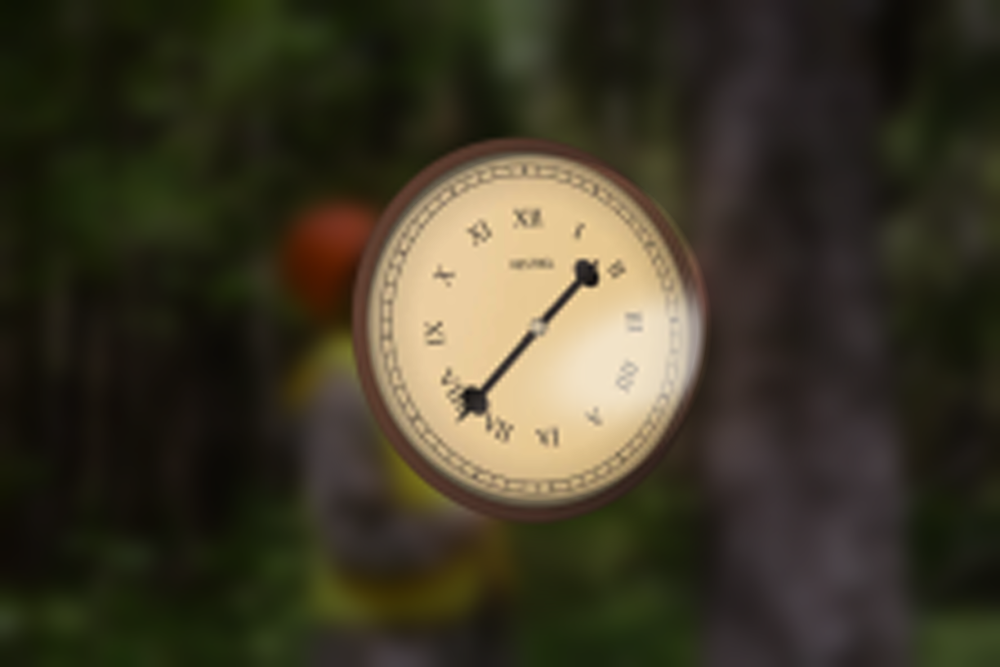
1:38
